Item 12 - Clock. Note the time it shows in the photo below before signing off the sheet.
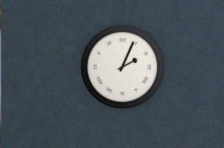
2:04
